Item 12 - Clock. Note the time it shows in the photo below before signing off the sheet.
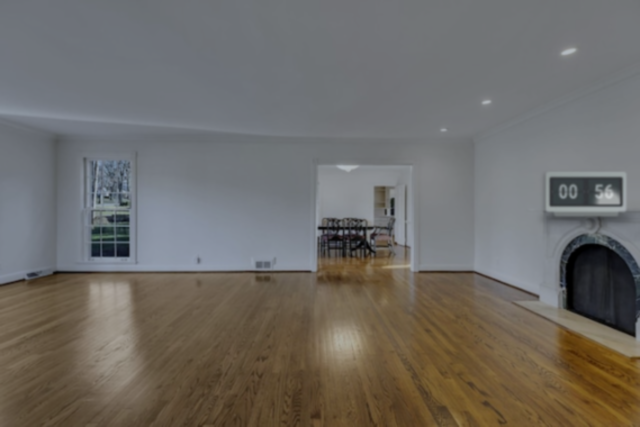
0:56
